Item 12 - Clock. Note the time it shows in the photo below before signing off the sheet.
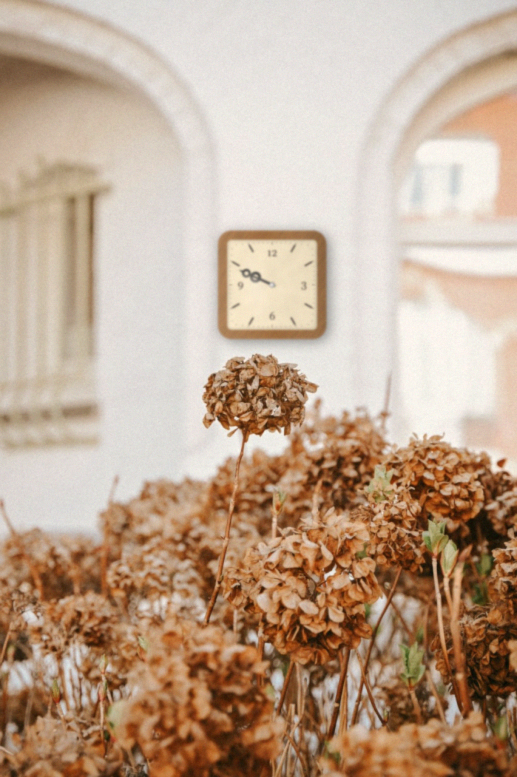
9:49
